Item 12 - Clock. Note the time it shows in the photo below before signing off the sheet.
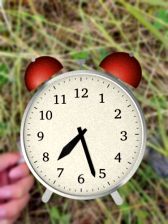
7:27
